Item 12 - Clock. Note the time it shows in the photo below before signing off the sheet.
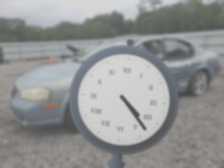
4:23
